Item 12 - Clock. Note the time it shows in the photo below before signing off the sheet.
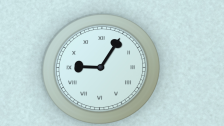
9:05
